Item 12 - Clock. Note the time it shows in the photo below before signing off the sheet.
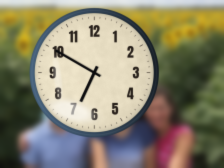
6:50
